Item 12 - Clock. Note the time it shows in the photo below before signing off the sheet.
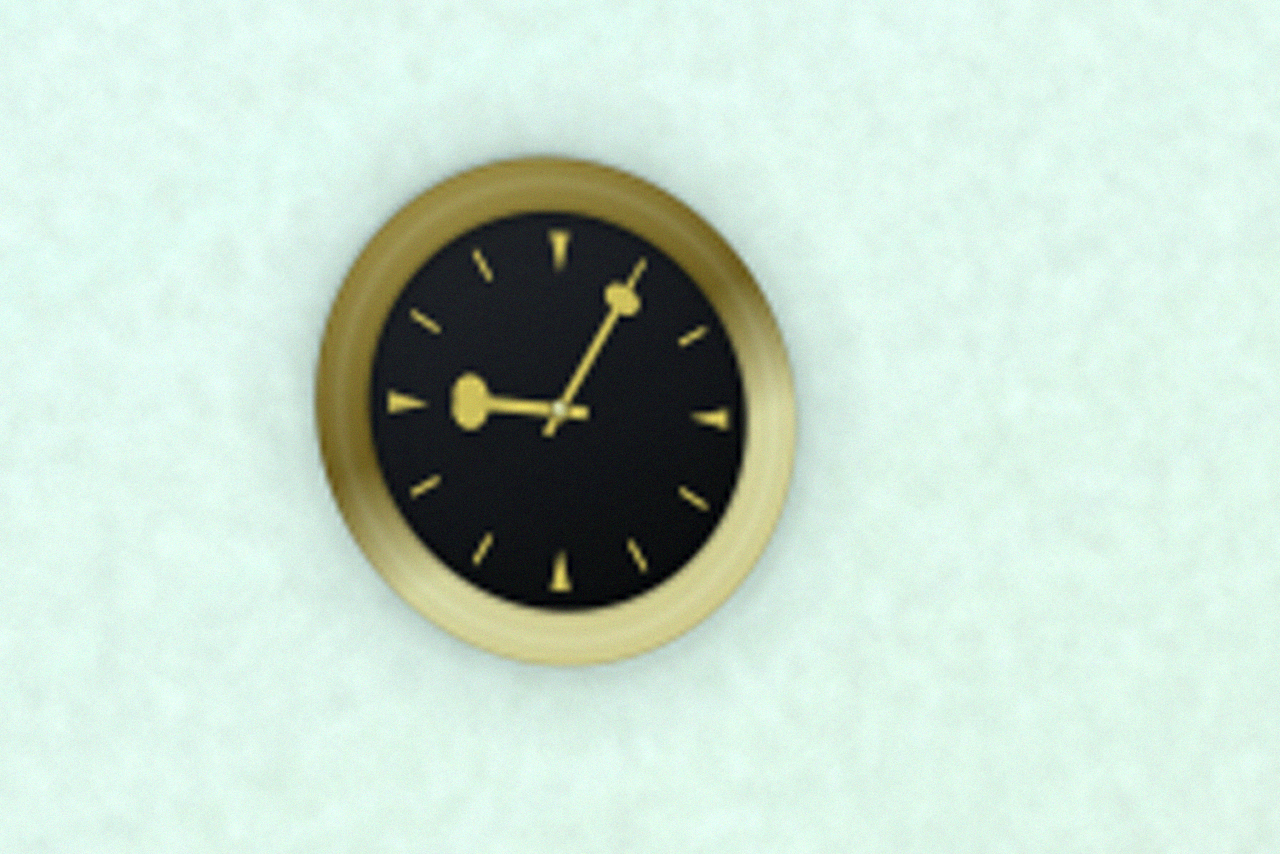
9:05
